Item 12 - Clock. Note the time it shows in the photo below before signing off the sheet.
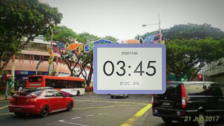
3:45
